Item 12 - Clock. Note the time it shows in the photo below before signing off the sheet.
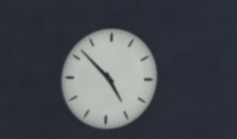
4:52
